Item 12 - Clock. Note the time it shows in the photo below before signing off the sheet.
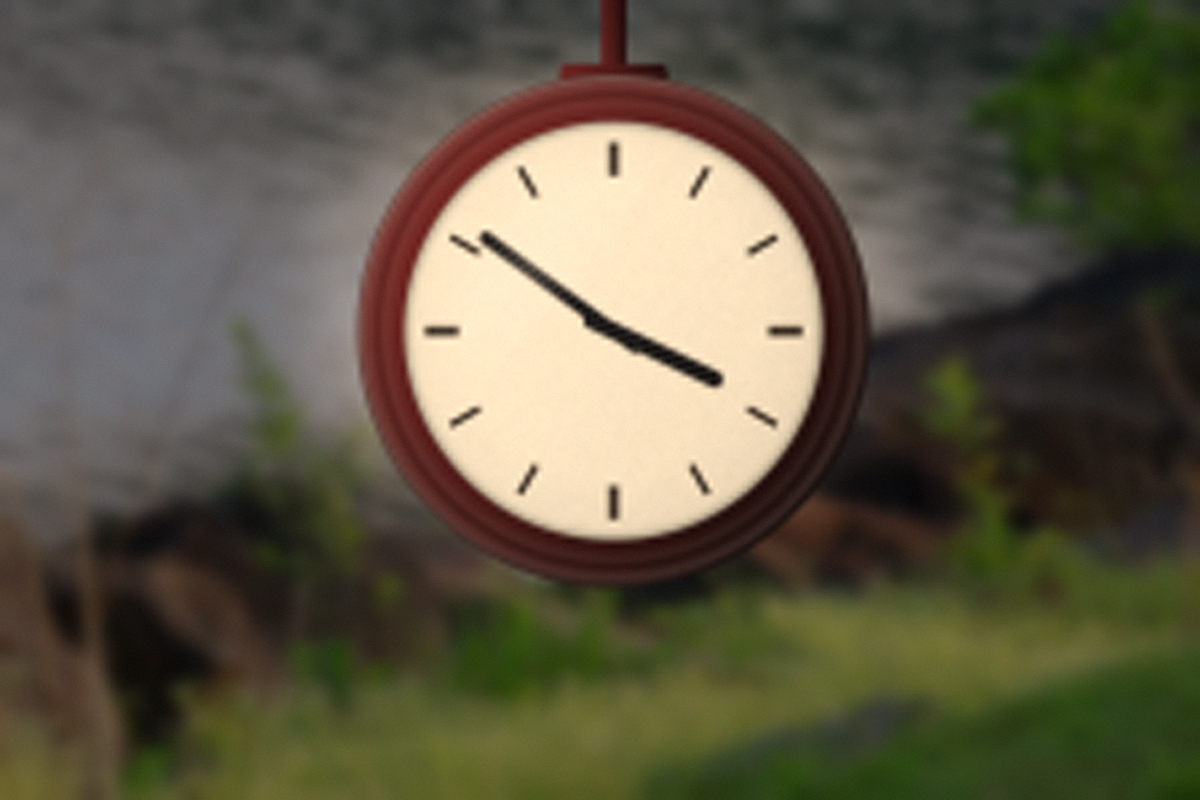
3:51
